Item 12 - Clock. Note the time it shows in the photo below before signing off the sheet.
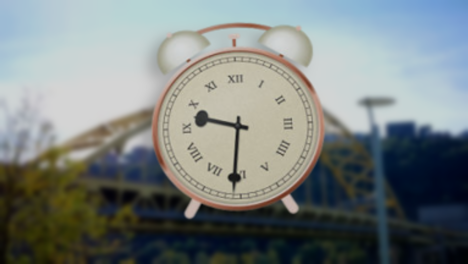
9:31
